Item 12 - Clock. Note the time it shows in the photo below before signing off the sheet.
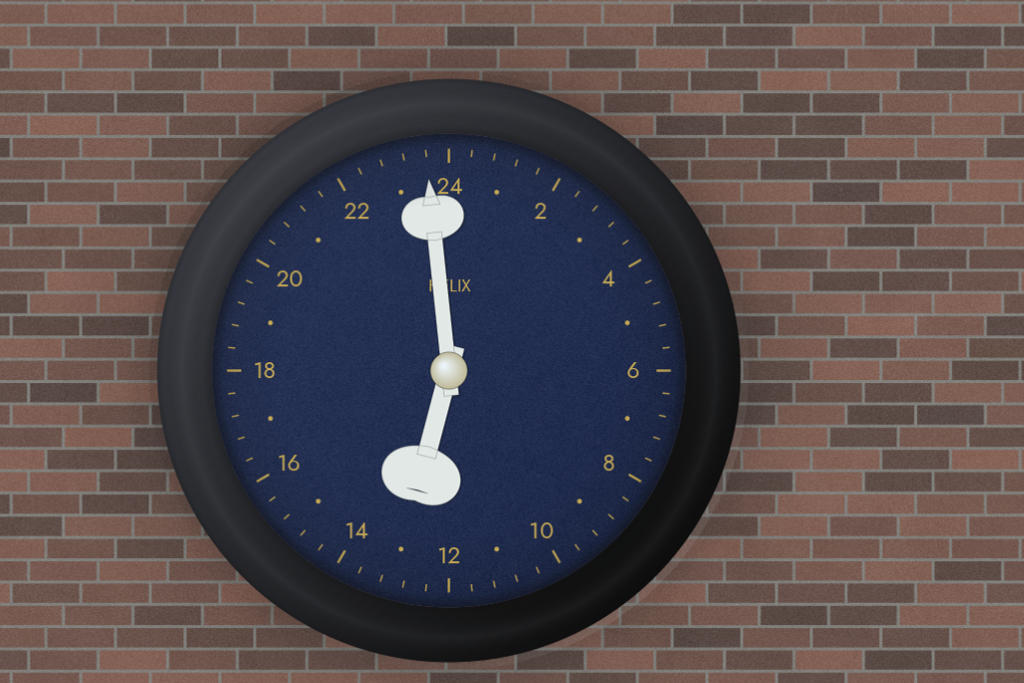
12:59
